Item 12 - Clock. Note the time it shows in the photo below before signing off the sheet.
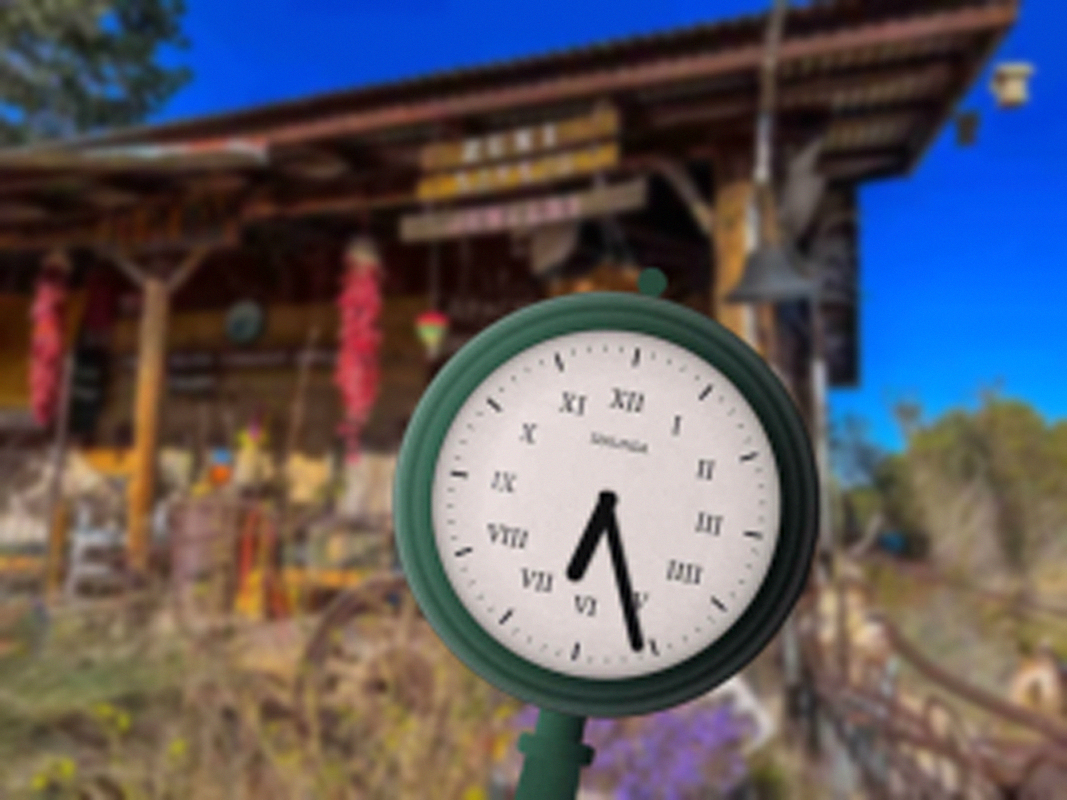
6:26
